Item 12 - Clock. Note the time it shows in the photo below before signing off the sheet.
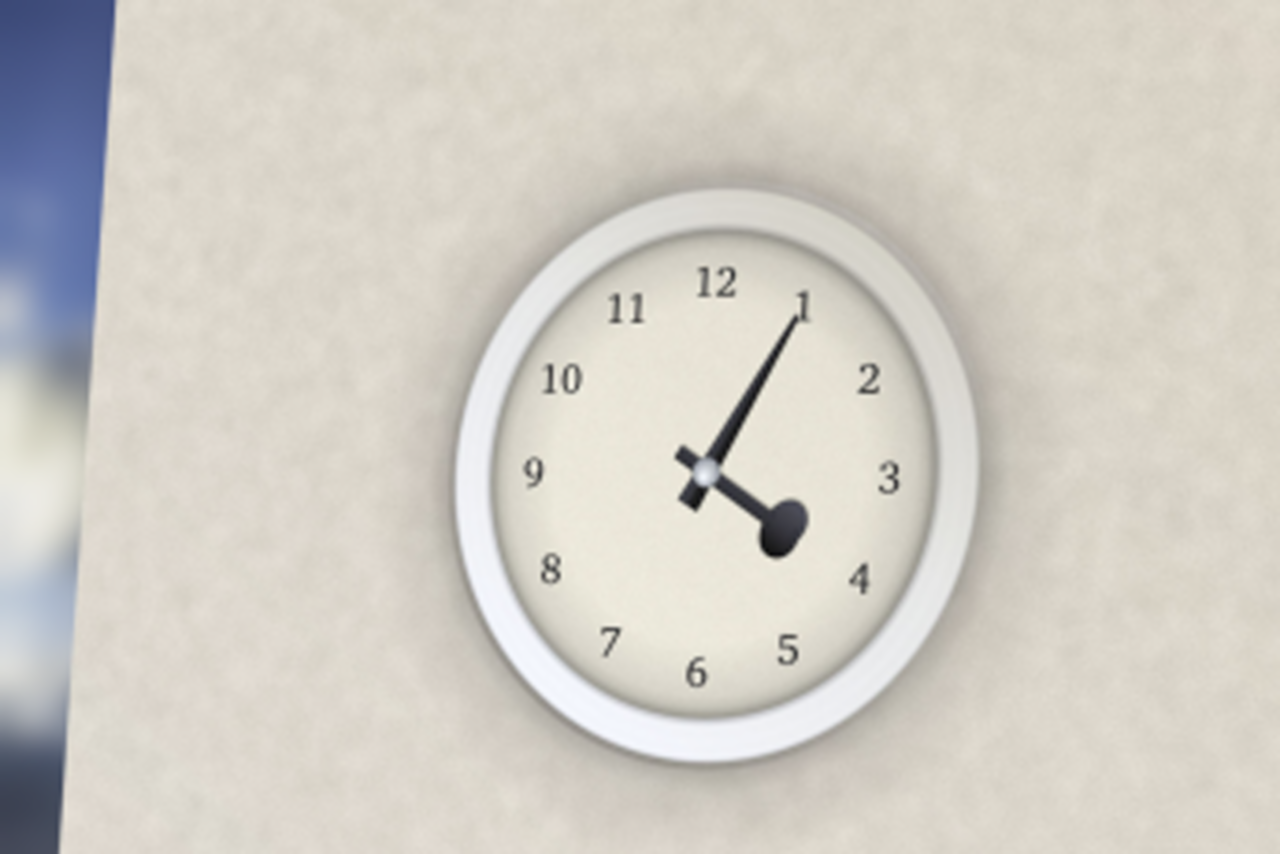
4:05
